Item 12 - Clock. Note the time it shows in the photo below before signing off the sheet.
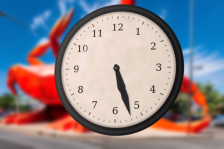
5:27
